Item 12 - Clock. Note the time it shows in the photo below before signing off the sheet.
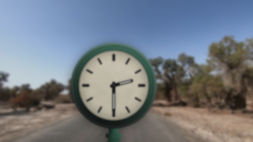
2:30
